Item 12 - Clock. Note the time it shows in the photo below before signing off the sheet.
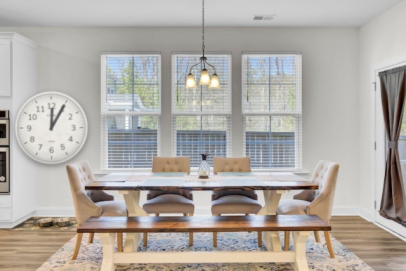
12:05
